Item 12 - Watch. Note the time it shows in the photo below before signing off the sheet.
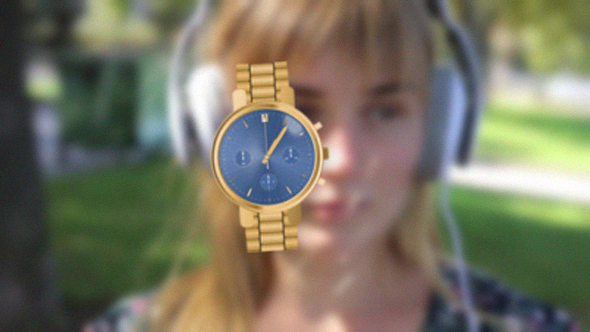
1:06
